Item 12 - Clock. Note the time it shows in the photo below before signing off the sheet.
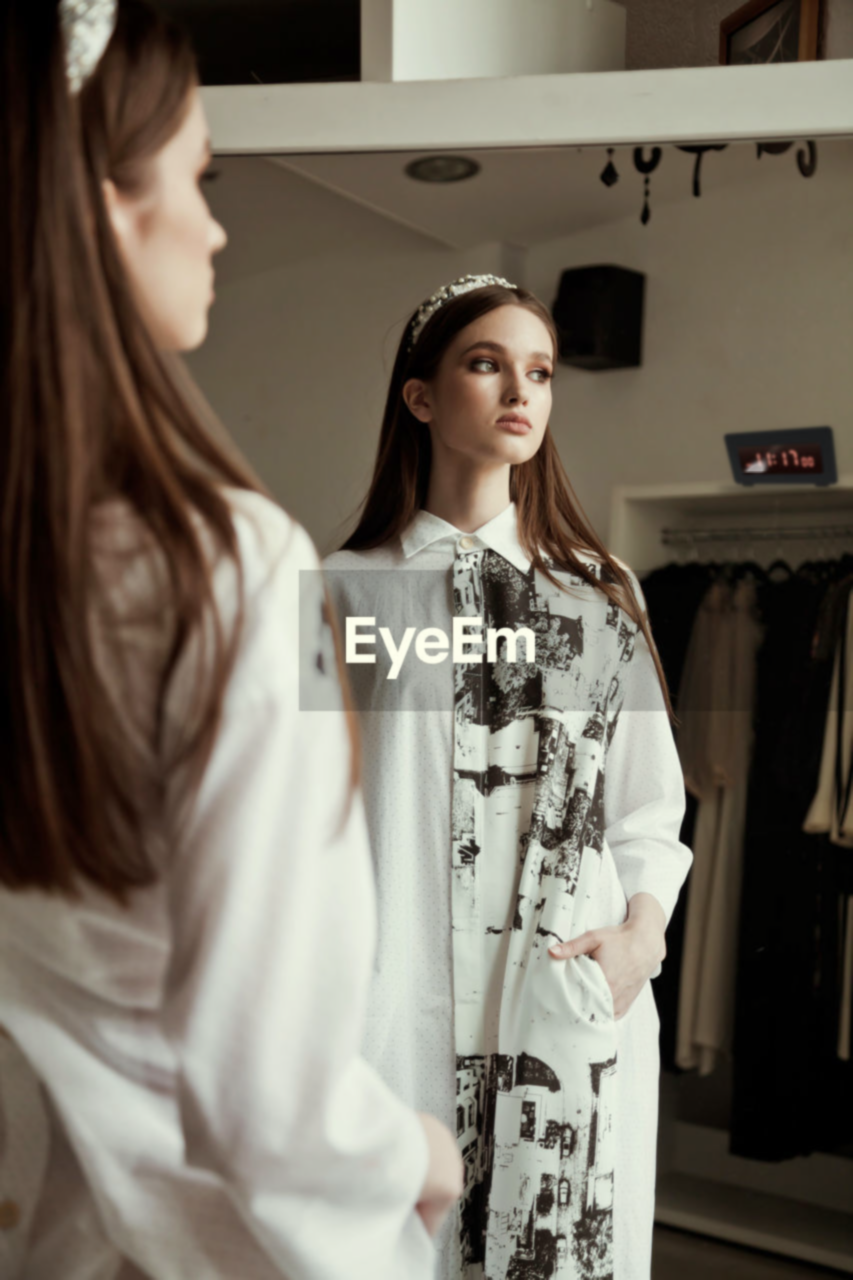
11:17
